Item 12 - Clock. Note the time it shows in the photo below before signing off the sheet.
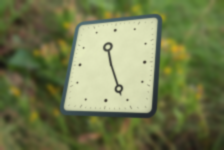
11:26
